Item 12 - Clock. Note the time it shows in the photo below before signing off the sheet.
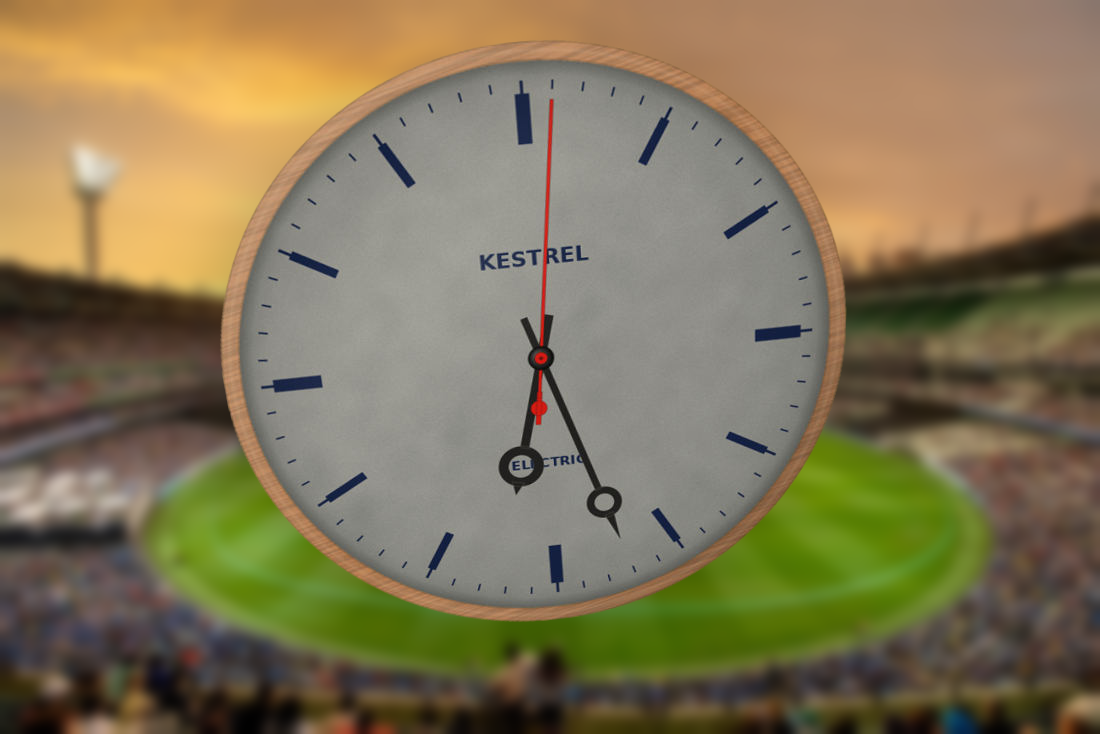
6:27:01
